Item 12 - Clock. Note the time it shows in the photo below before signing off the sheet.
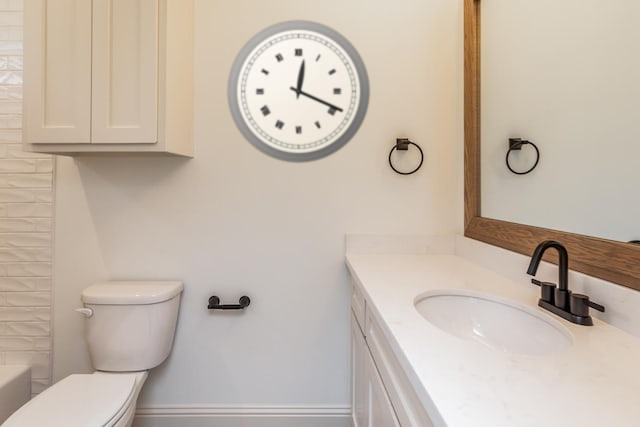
12:19
